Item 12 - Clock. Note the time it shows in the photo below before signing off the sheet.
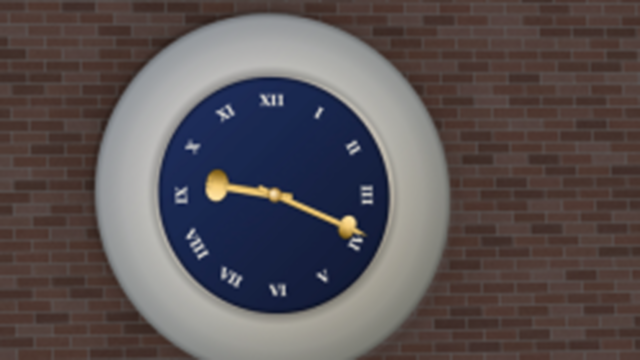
9:19
